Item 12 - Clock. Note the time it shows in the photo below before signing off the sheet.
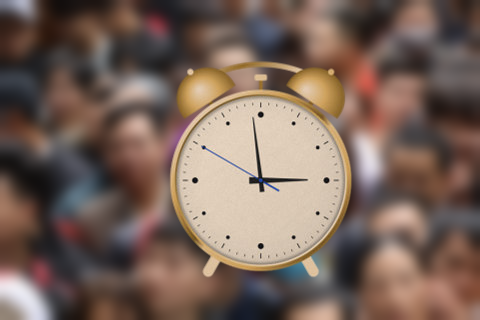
2:58:50
